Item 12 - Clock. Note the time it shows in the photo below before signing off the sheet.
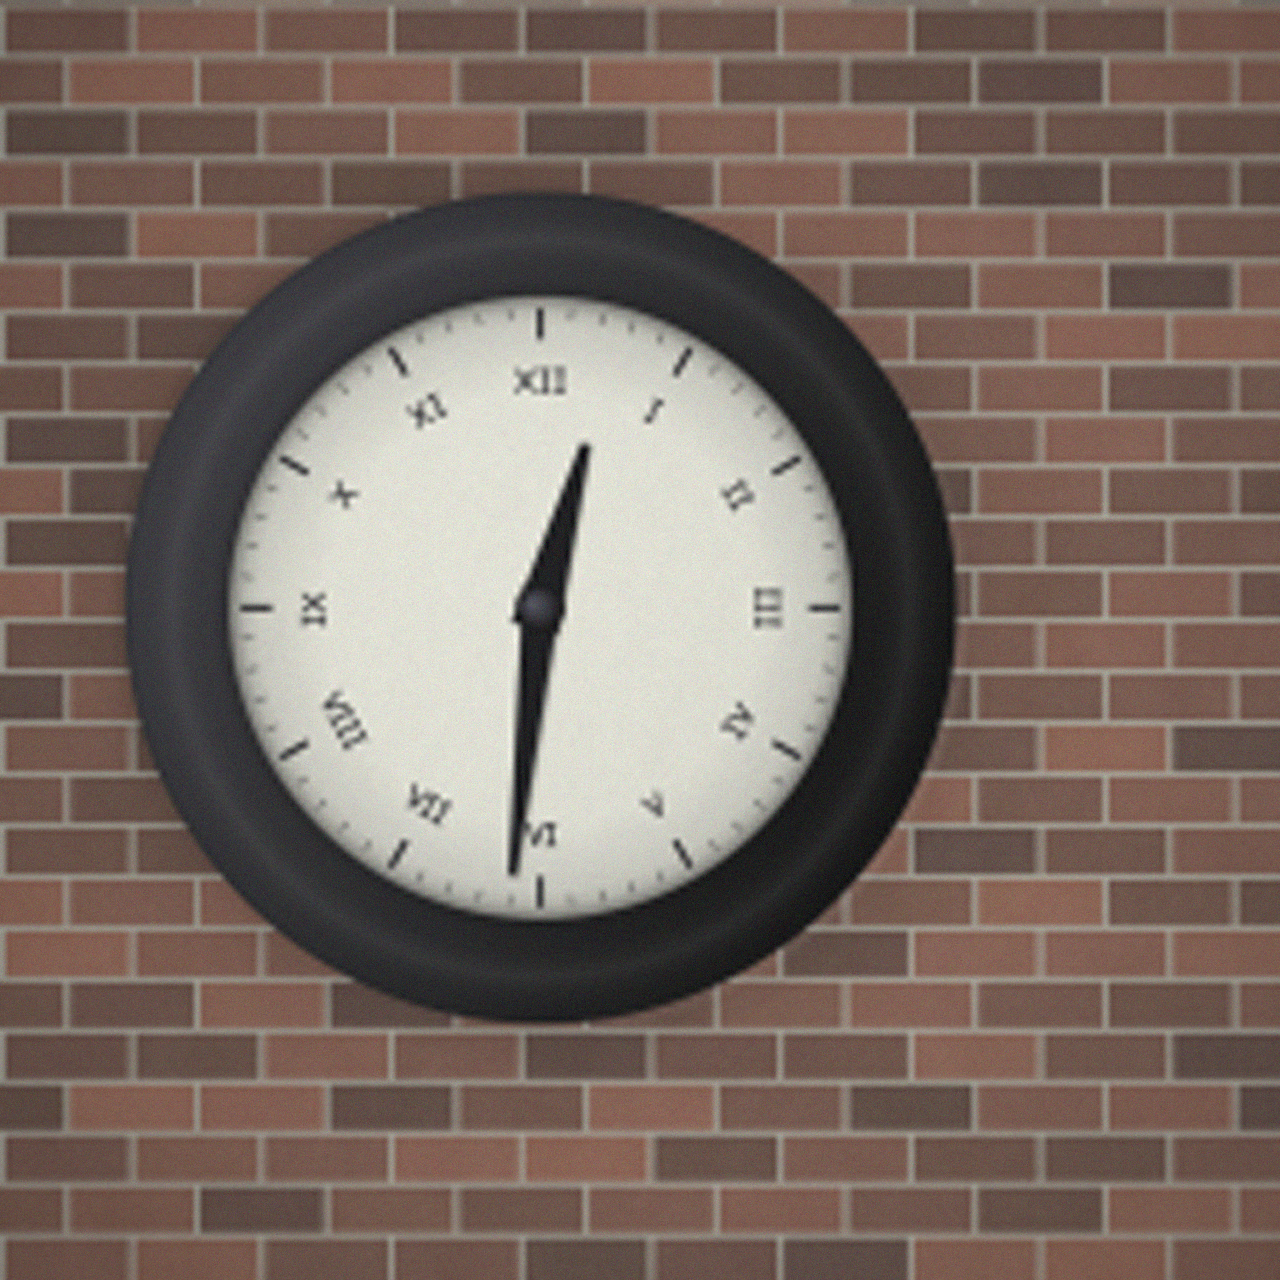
12:31
